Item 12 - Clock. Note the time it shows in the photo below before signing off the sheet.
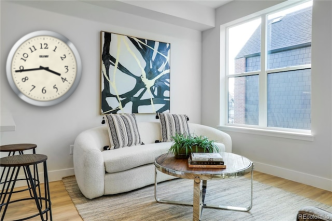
3:44
